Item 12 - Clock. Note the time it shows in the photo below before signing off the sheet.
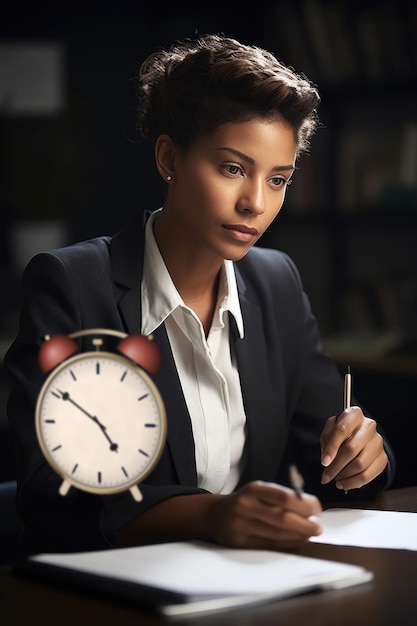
4:51
